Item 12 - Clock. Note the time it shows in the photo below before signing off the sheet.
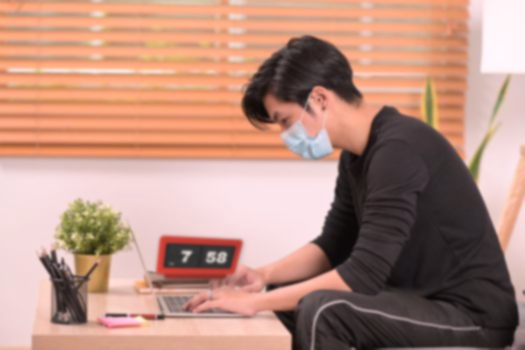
7:58
